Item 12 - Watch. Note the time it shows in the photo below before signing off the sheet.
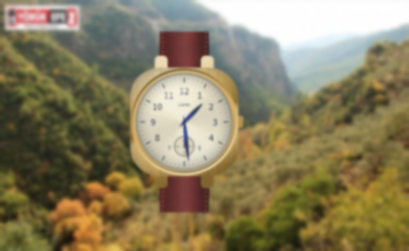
1:29
